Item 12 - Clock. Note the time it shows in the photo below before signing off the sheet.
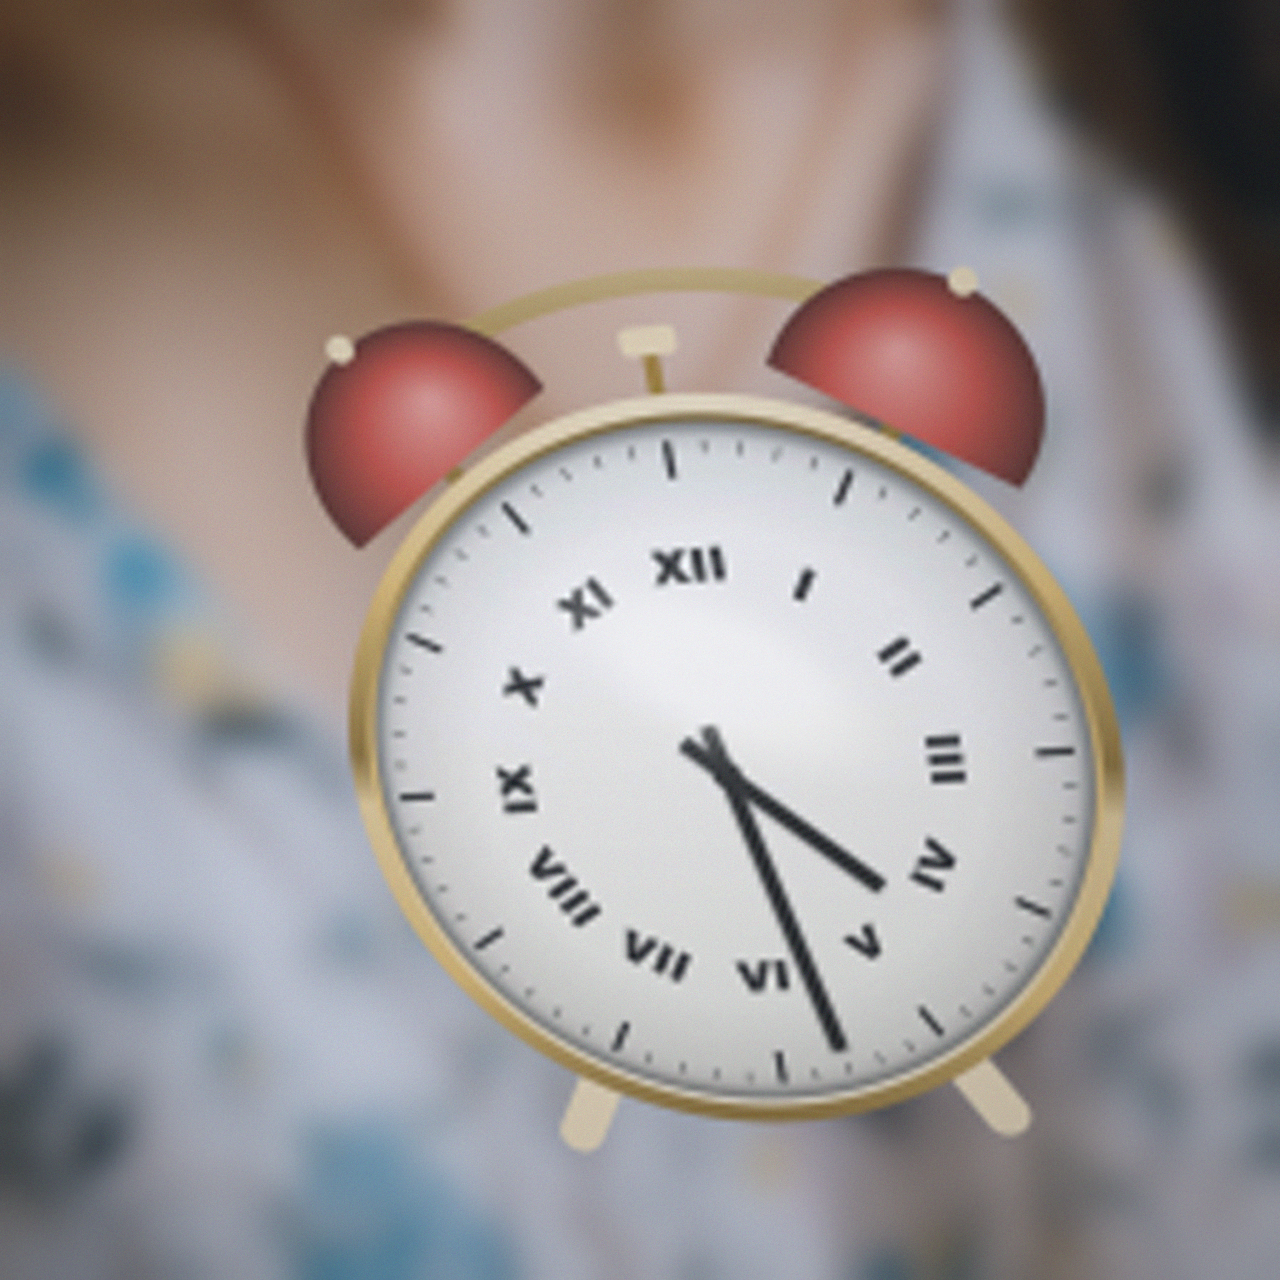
4:28
